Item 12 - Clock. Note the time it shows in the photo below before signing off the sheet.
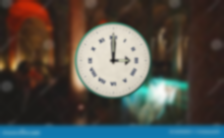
3:00
